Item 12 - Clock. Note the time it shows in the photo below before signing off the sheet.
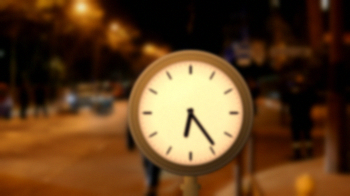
6:24
